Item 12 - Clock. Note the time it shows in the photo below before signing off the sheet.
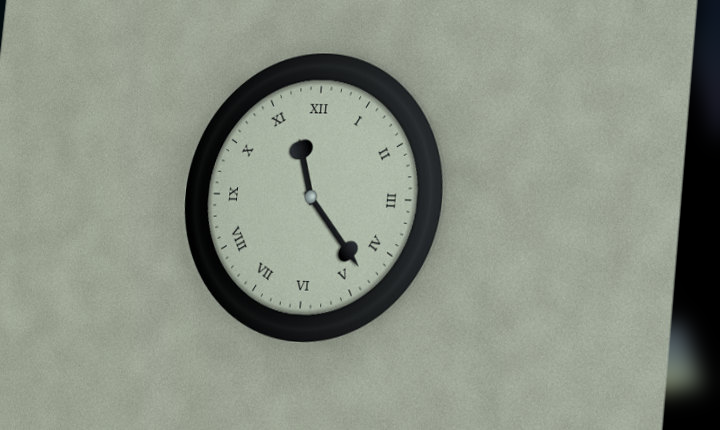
11:23
